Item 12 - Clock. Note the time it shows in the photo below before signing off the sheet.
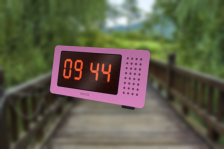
9:44
